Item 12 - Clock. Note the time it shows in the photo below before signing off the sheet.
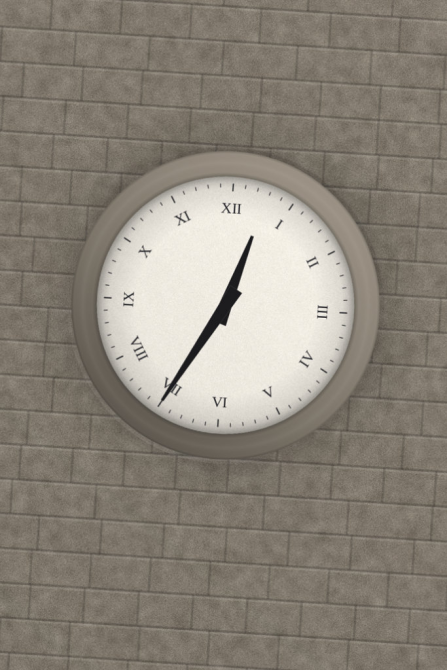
12:35
